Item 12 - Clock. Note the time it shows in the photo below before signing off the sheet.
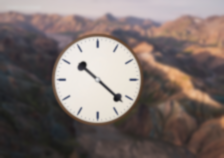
10:22
